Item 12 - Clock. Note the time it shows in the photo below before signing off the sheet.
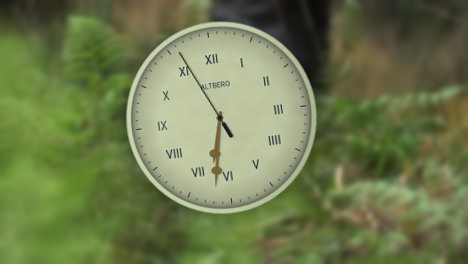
6:31:56
